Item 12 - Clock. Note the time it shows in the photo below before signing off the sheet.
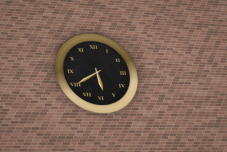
5:40
